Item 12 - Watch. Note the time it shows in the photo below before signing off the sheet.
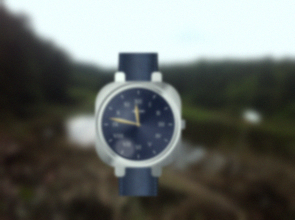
11:47
